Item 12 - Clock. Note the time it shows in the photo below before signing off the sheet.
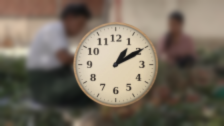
1:10
